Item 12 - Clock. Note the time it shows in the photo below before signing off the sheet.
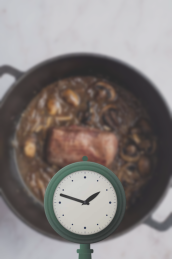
1:48
